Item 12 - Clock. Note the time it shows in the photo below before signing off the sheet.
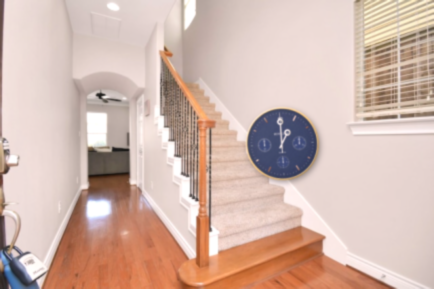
1:00
